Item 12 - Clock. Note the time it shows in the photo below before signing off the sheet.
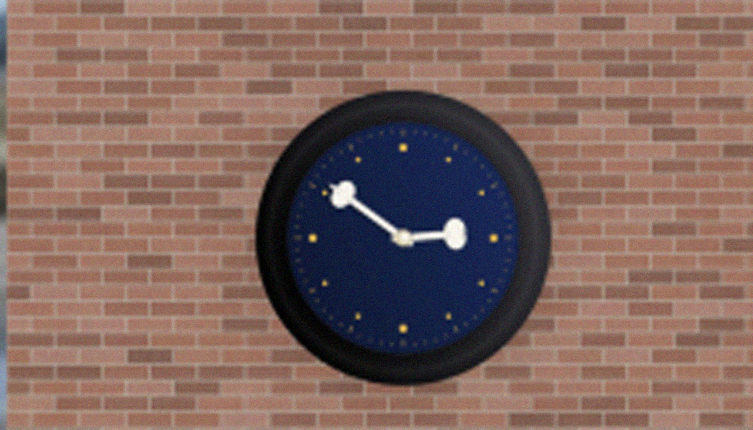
2:51
